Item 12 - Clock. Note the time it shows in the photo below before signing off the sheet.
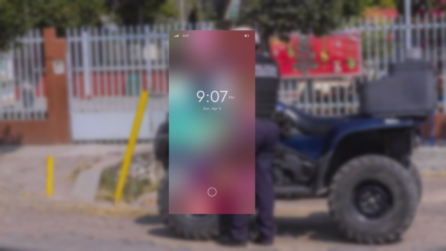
9:07
